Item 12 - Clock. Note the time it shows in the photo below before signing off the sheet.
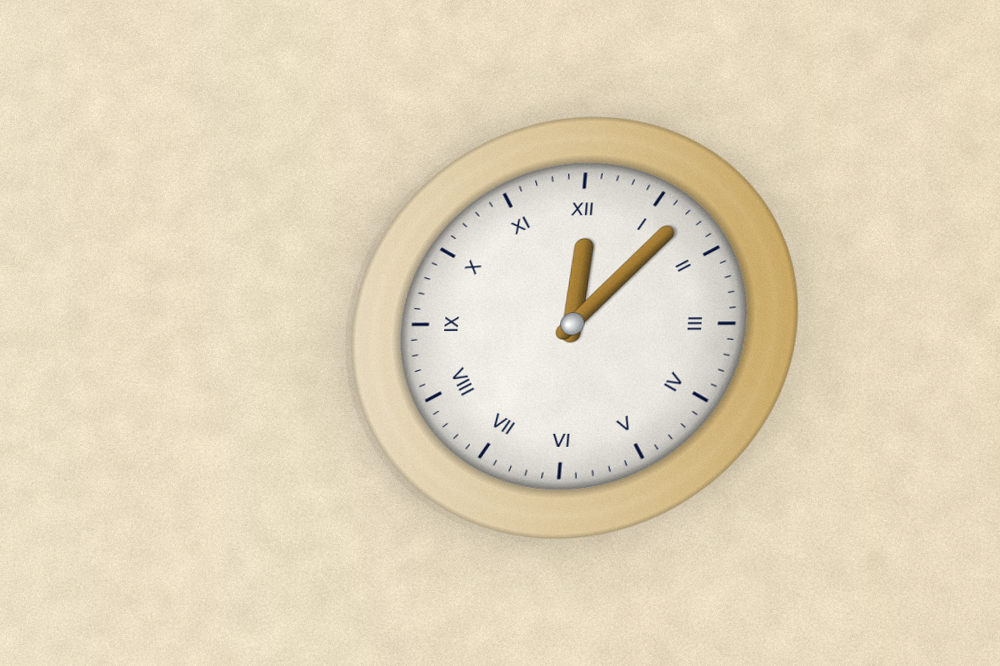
12:07
